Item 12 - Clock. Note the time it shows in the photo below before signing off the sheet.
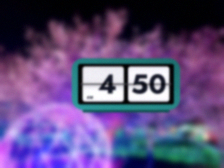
4:50
